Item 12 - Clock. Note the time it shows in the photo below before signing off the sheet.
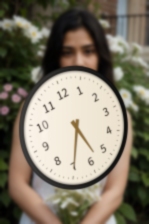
5:35
